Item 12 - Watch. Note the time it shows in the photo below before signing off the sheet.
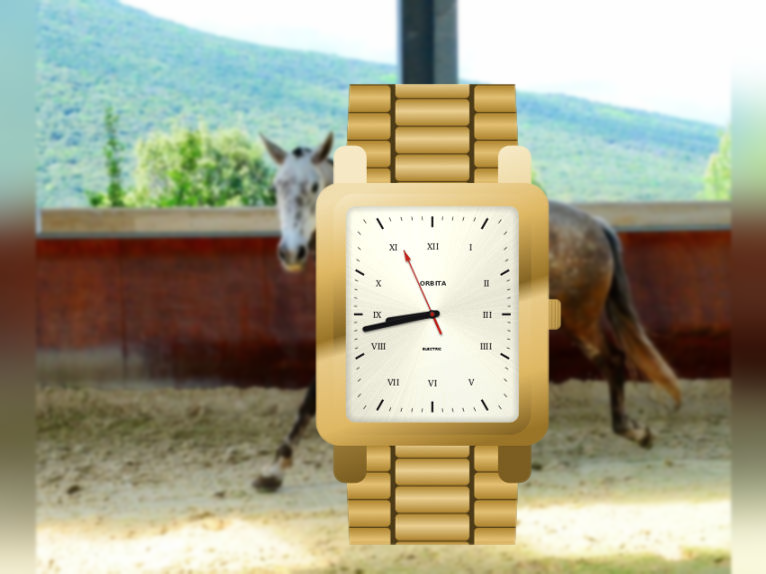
8:42:56
